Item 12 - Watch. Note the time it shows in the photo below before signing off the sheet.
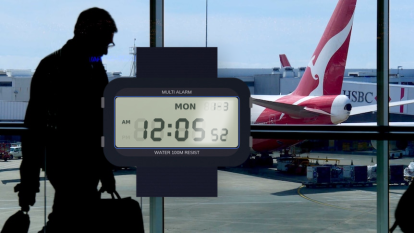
12:05:52
